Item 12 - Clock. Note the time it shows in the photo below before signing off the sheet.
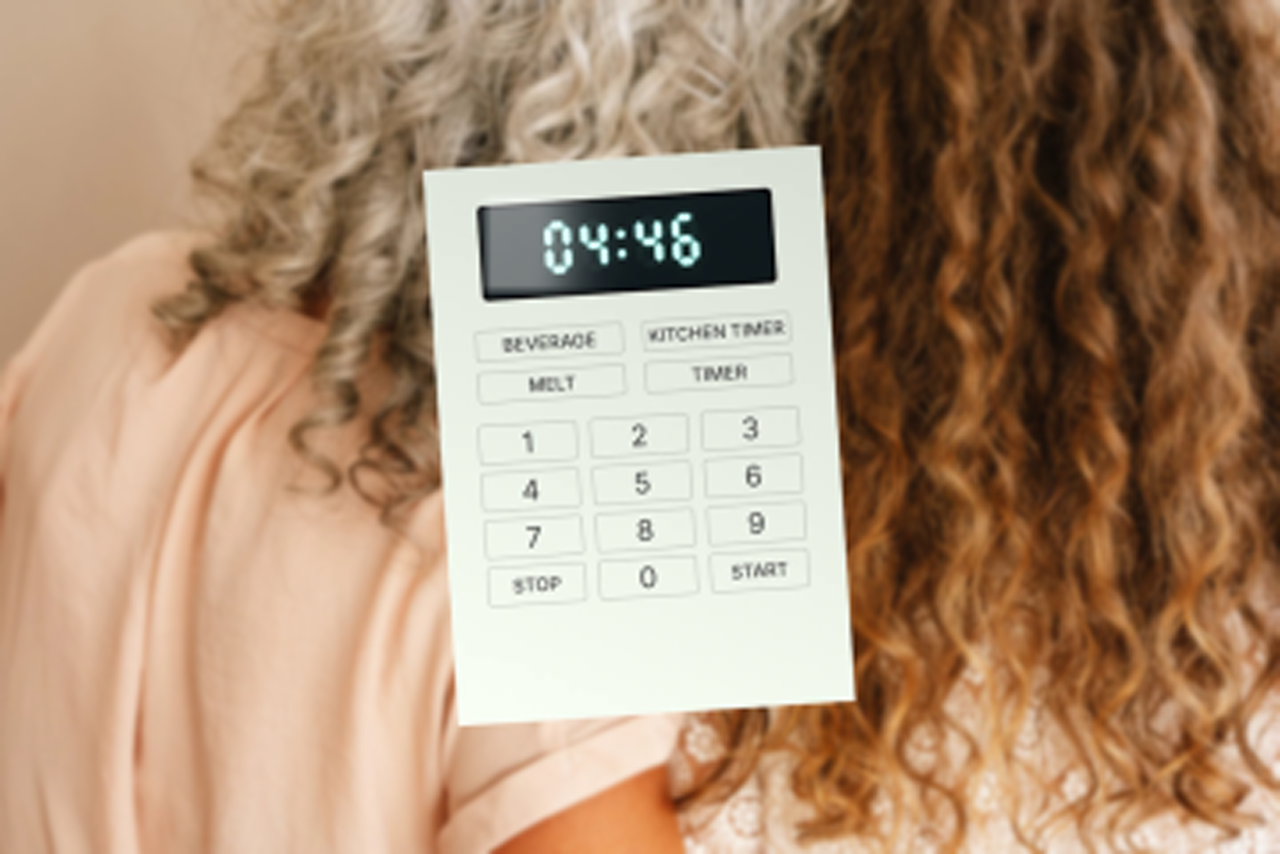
4:46
